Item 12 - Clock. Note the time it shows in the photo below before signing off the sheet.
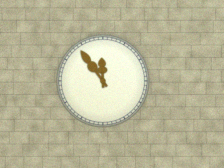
11:54
